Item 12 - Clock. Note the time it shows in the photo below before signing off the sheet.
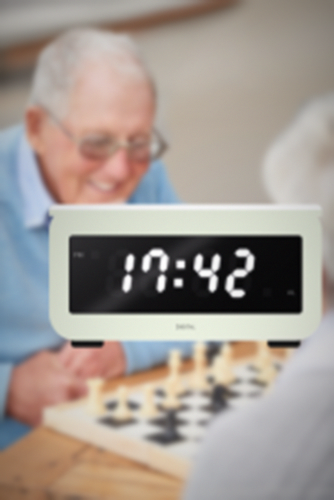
17:42
